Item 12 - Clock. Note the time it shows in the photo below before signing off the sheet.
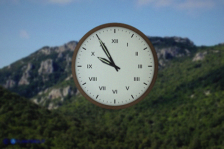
9:55
